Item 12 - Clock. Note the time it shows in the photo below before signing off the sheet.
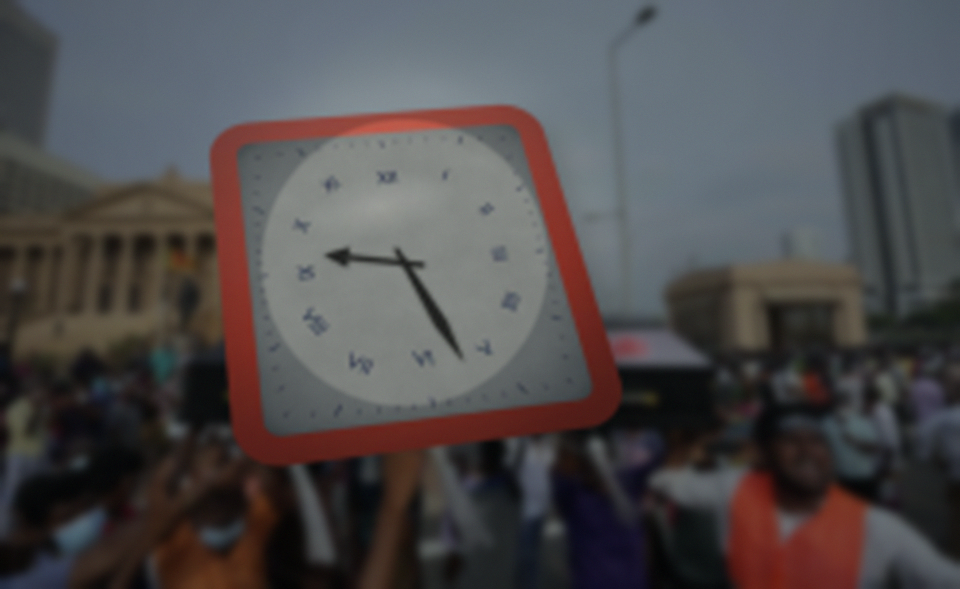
9:27
